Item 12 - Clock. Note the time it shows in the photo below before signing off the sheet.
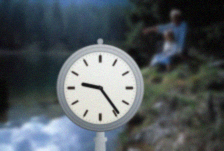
9:24
